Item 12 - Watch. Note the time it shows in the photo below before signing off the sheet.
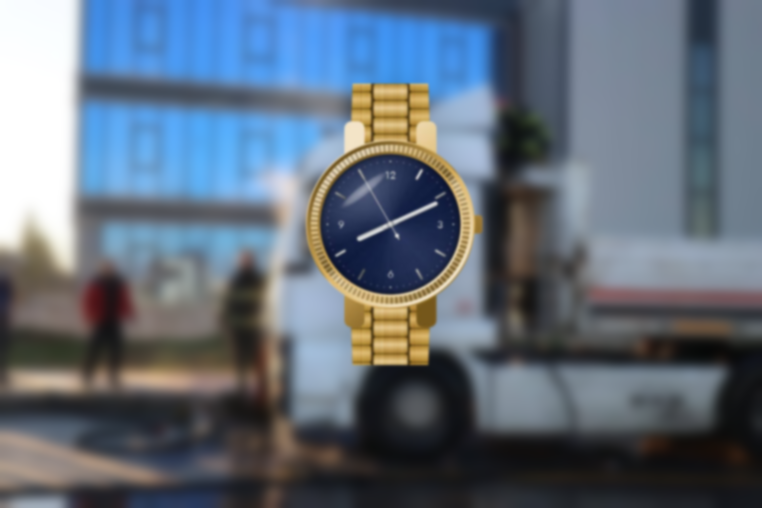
8:10:55
